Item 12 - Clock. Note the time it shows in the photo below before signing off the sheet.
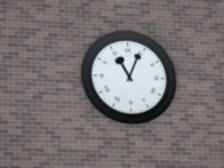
11:04
